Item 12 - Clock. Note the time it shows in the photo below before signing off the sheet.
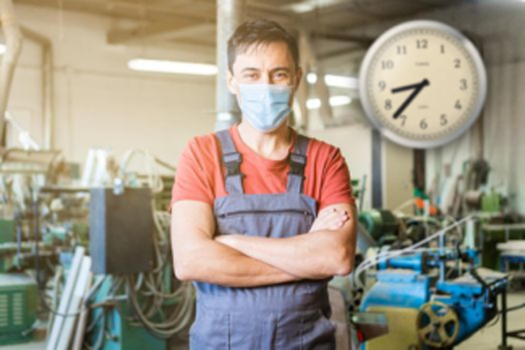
8:37
